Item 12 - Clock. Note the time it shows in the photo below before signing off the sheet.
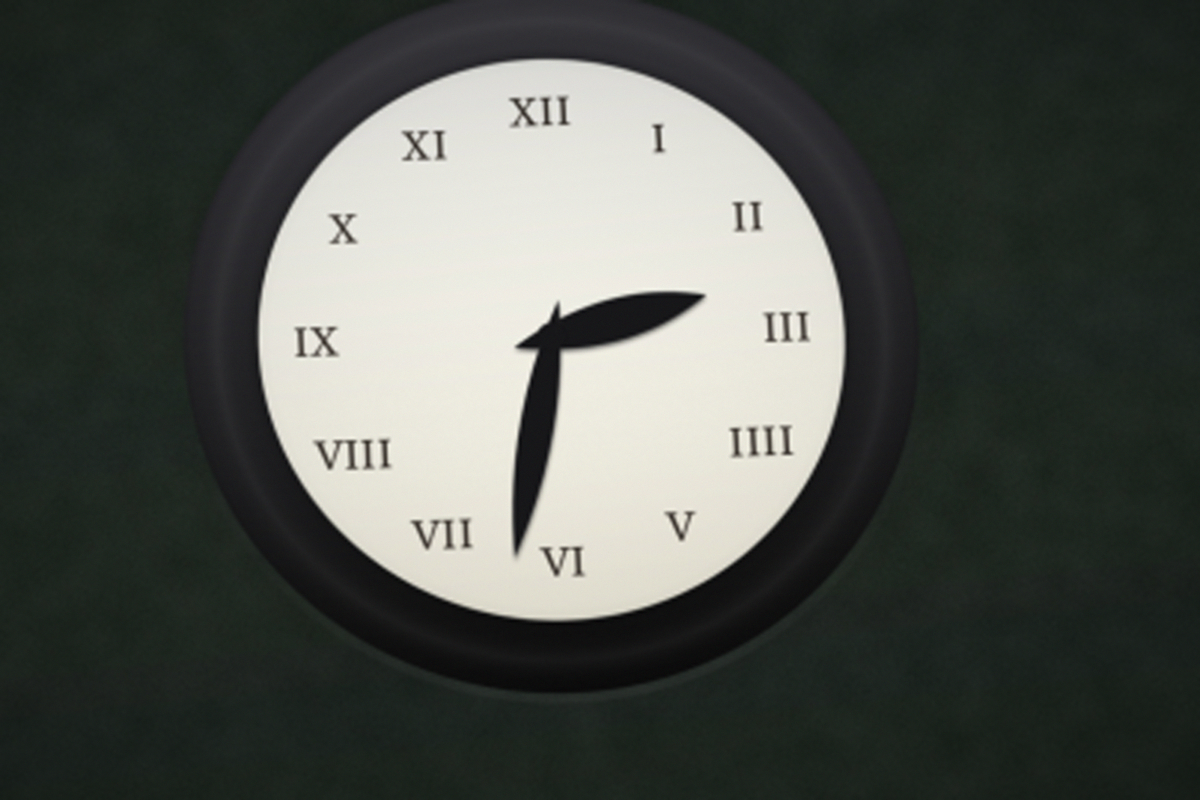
2:32
